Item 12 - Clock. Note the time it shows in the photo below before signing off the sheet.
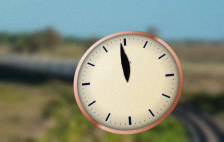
11:59
